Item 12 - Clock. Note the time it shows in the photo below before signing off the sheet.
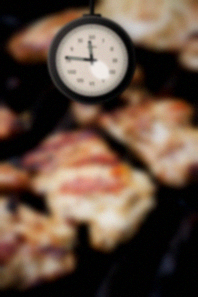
11:46
